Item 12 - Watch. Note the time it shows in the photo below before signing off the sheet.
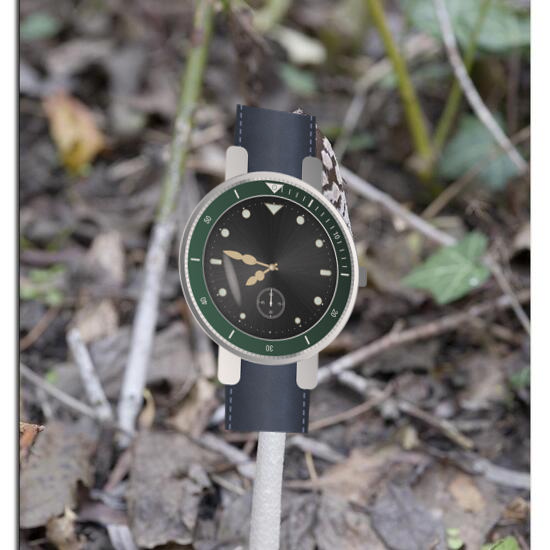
7:47
